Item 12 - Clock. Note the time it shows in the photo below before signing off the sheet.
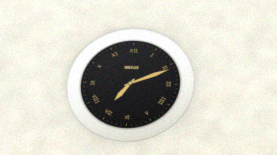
7:11
